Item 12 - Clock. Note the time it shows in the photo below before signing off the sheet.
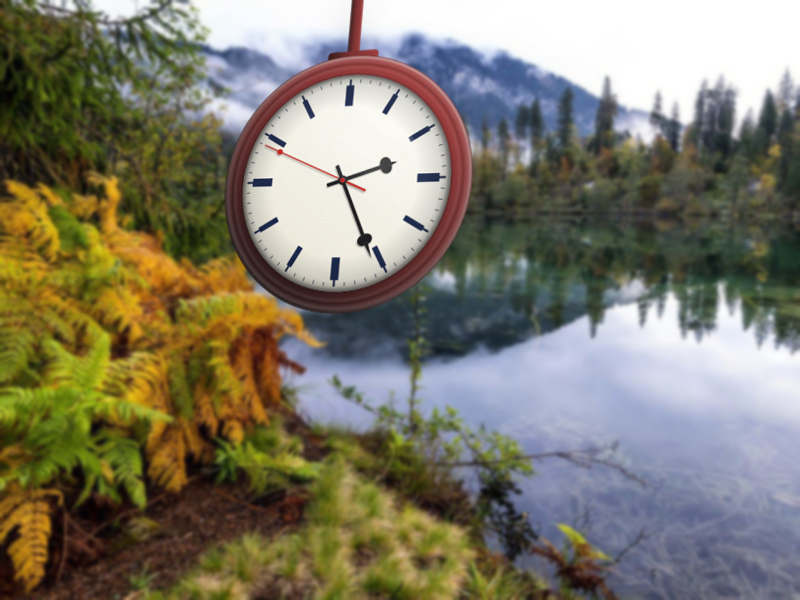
2:25:49
